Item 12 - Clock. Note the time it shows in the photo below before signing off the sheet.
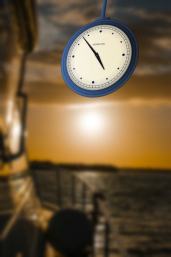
4:53
